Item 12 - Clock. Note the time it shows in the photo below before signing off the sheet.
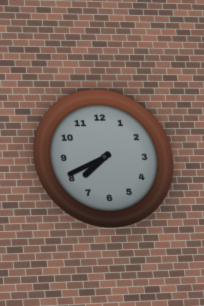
7:41
